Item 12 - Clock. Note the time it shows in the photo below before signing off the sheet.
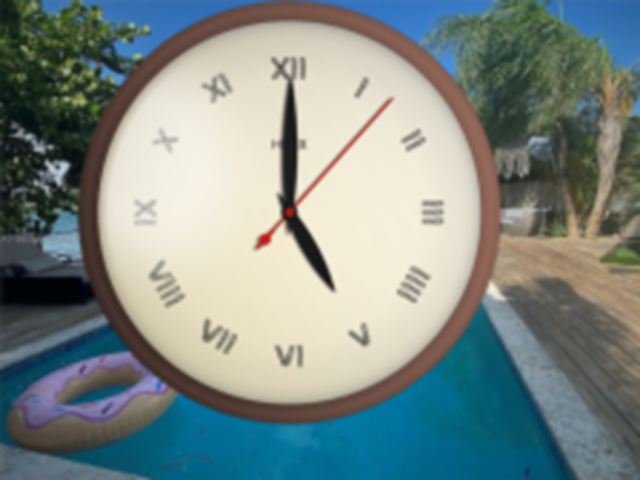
5:00:07
